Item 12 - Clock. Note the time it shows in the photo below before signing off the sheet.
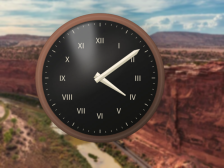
4:09
